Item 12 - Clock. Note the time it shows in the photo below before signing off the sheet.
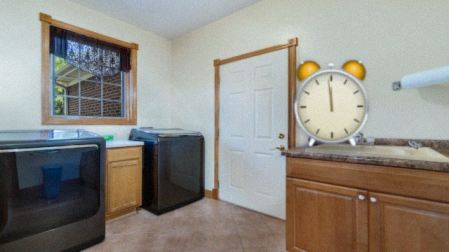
11:59
